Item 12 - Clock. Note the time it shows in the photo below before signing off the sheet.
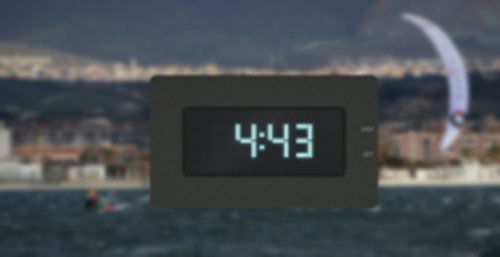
4:43
